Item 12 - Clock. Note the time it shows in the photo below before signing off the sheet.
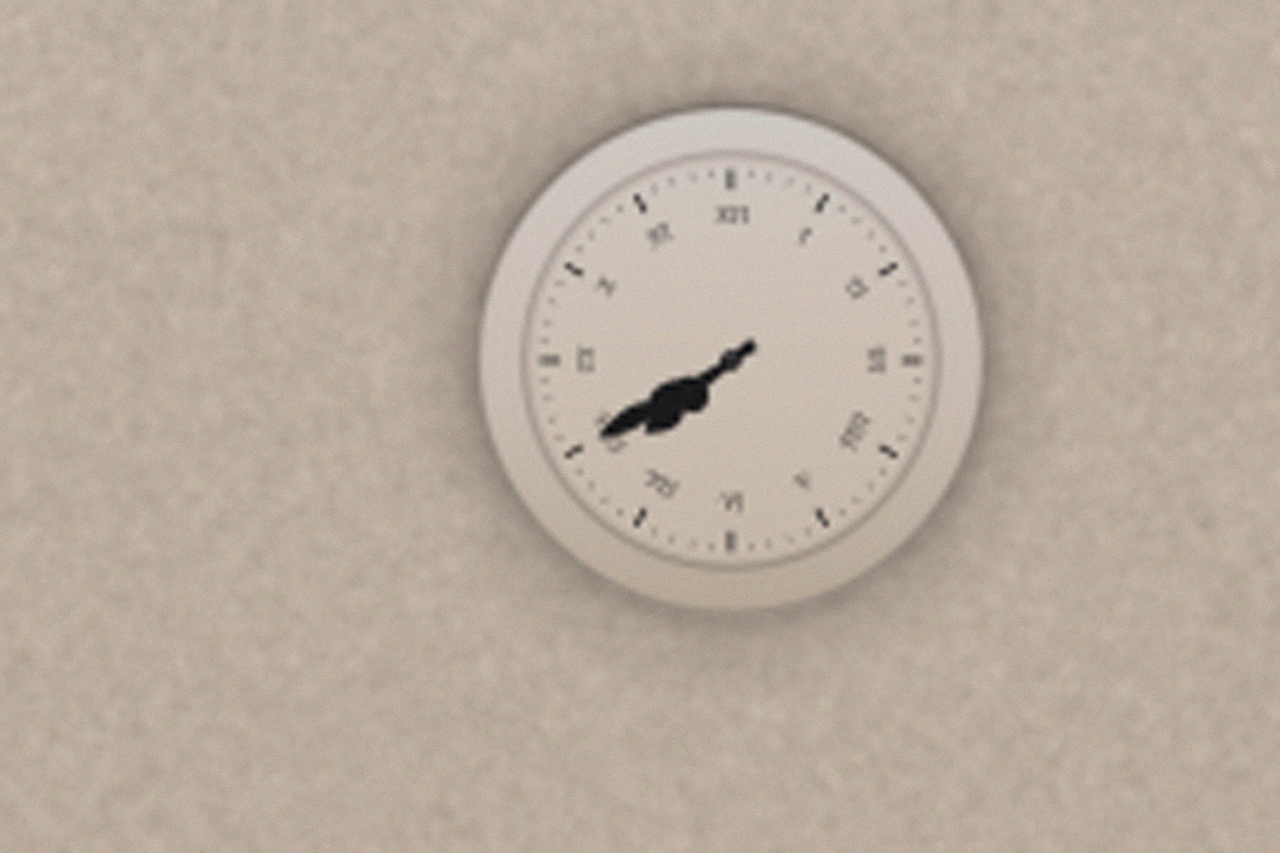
7:40
